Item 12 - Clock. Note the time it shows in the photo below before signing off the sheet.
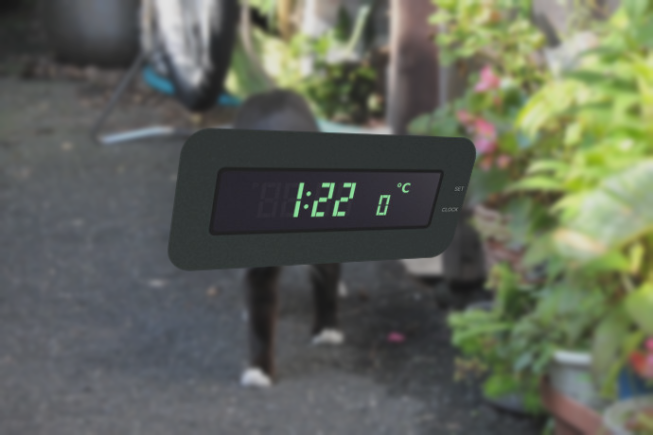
1:22
